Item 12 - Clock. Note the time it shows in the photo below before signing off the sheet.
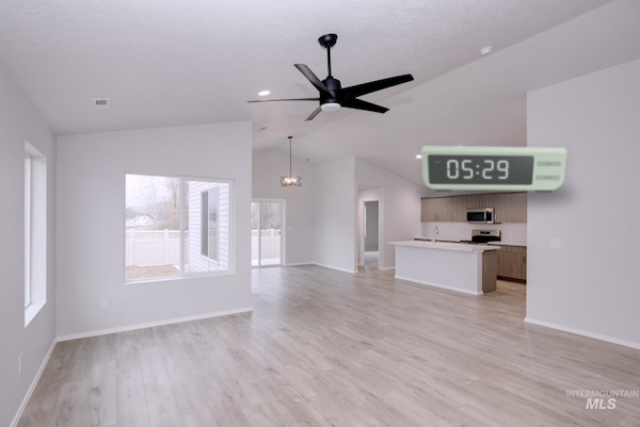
5:29
